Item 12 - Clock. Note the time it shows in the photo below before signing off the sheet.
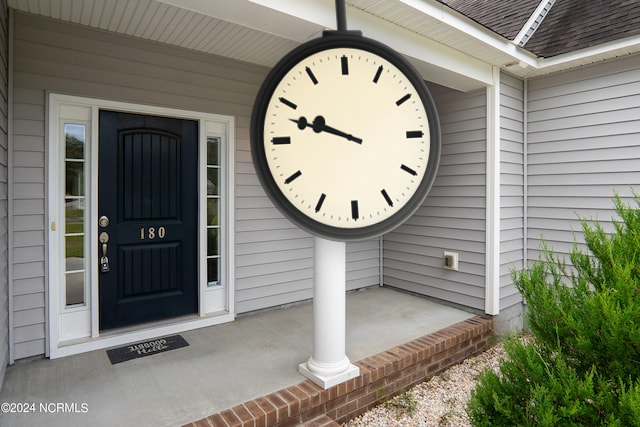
9:48
